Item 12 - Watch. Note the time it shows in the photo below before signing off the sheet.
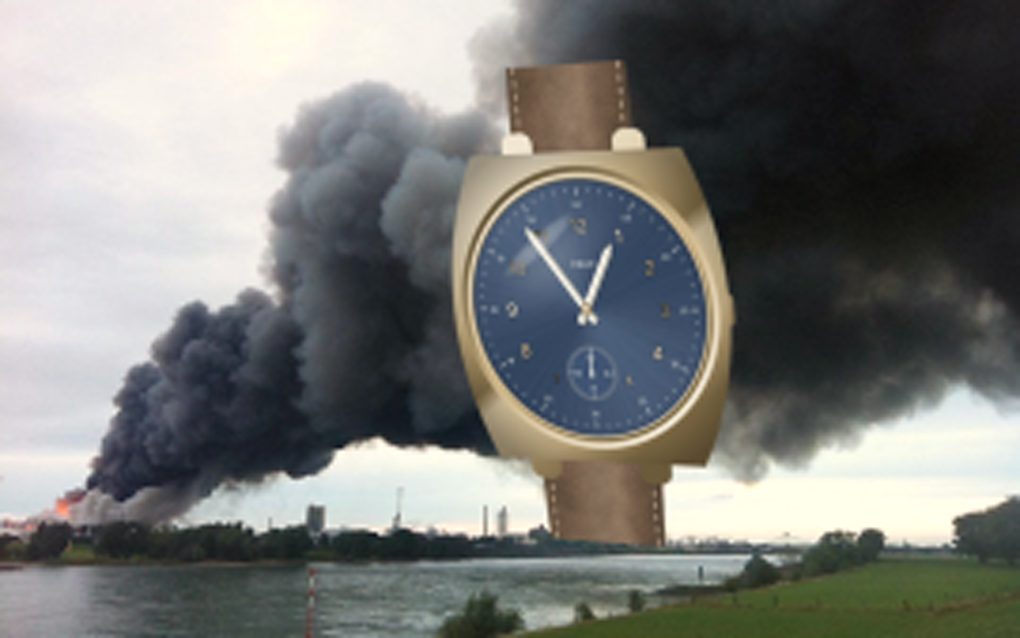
12:54
